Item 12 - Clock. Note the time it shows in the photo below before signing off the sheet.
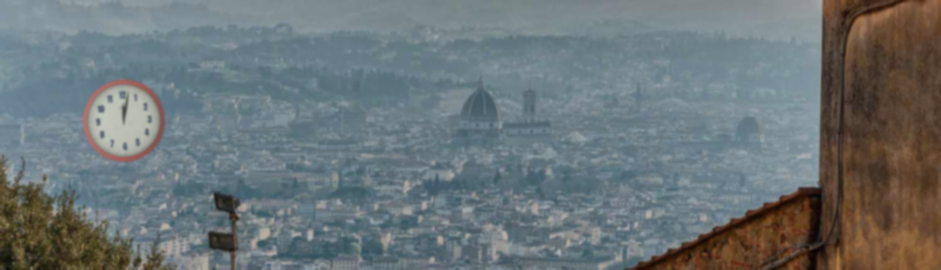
12:02
